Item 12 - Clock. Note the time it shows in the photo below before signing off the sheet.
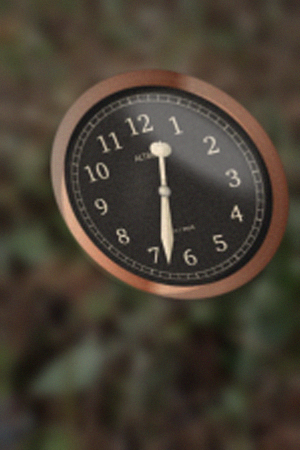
12:33
